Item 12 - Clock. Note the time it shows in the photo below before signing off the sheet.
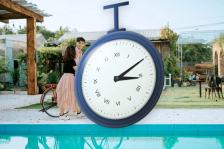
3:10
